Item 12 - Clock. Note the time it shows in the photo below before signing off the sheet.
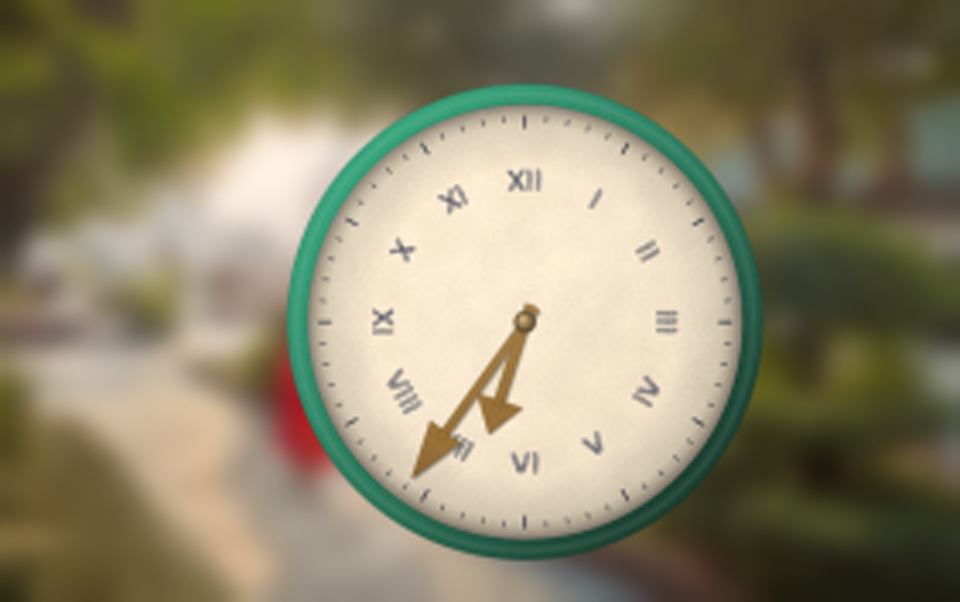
6:36
